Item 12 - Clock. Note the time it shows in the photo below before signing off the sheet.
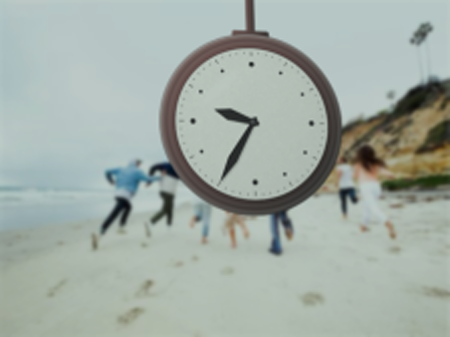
9:35
